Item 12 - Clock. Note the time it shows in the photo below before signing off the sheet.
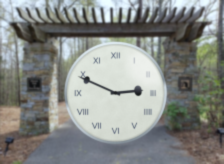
2:49
